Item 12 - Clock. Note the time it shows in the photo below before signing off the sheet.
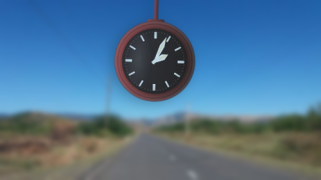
2:04
